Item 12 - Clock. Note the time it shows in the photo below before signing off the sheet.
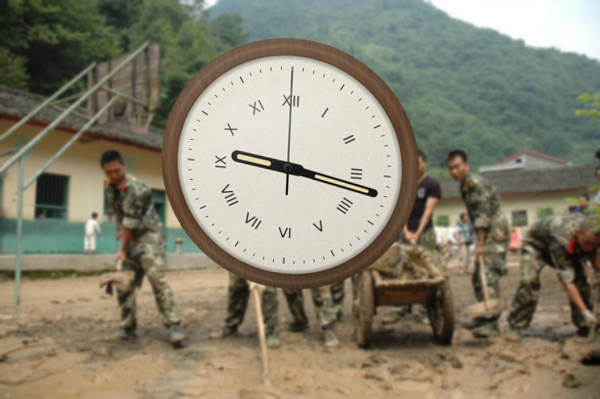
9:17:00
